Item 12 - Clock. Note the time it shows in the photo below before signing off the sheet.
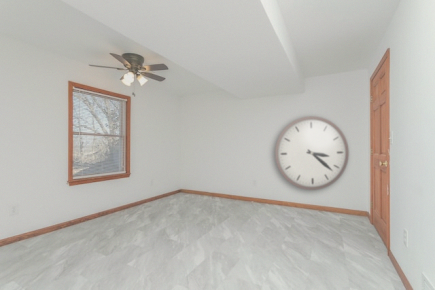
3:22
